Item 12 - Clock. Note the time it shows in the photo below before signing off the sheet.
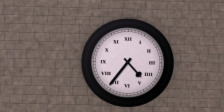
4:36
